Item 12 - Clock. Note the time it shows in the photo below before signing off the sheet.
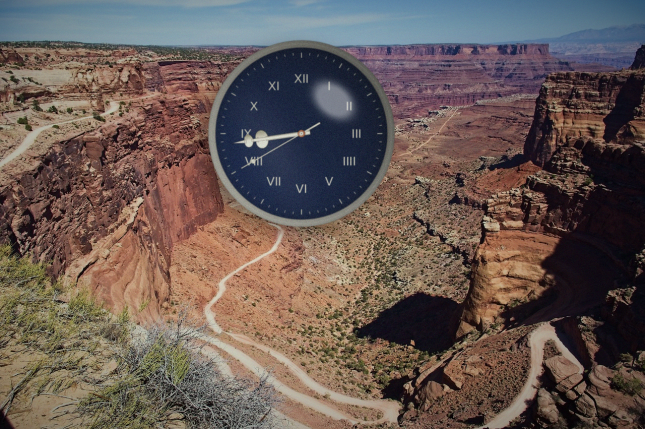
8:43:40
